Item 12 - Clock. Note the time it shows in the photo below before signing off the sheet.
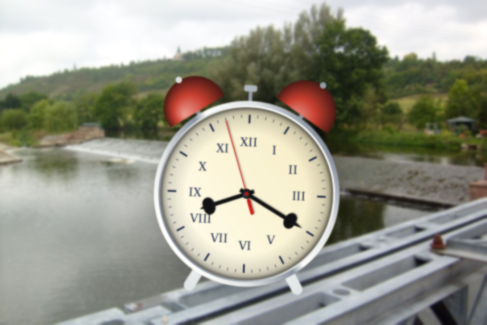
8:19:57
